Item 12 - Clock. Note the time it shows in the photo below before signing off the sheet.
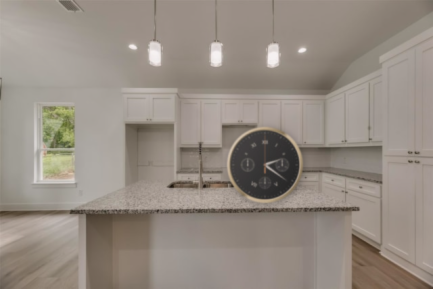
2:21
